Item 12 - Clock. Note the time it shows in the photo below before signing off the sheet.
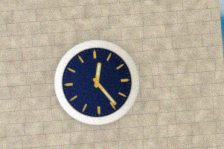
12:24
